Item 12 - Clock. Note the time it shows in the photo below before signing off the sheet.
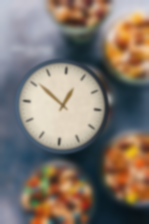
12:51
